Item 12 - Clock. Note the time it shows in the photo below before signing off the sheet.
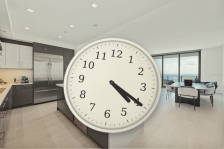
4:20
